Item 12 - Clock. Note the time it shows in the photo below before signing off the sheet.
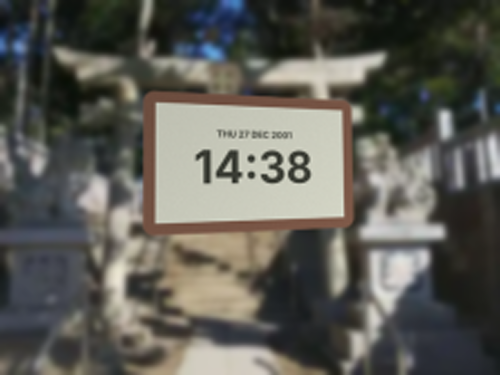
14:38
